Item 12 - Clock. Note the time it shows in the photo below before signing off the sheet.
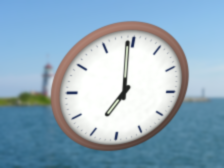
6:59
